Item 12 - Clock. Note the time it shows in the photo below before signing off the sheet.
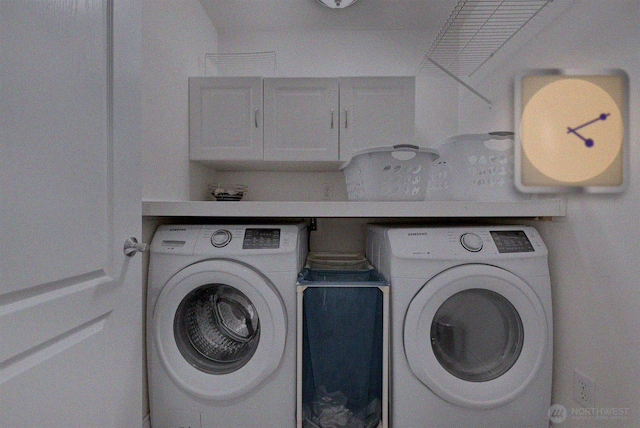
4:11
